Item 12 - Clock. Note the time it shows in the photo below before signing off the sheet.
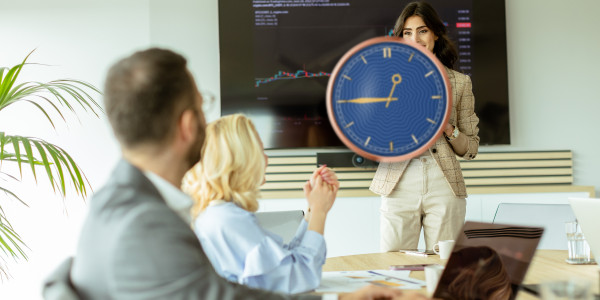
12:45
